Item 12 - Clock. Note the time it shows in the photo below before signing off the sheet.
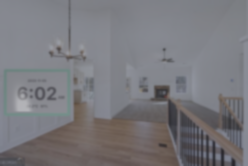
6:02
